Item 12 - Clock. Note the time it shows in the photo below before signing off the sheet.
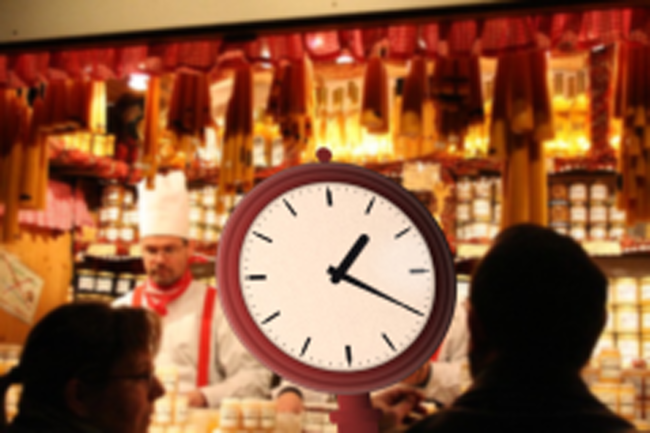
1:20
